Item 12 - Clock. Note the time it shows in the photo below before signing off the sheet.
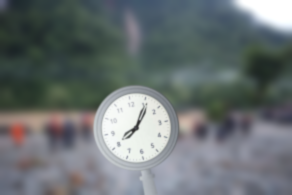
8:06
